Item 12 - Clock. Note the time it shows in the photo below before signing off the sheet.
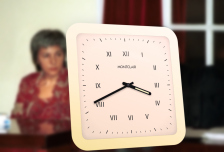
3:41
